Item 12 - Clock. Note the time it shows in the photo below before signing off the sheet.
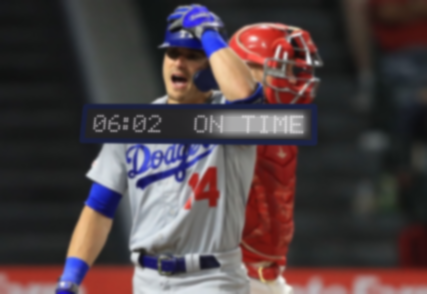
6:02
